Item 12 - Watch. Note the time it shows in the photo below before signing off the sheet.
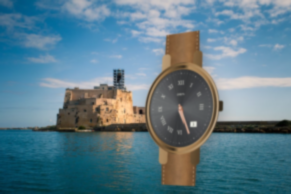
5:26
